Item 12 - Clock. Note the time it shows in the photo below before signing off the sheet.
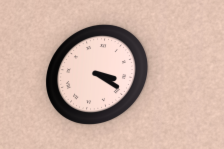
3:19
